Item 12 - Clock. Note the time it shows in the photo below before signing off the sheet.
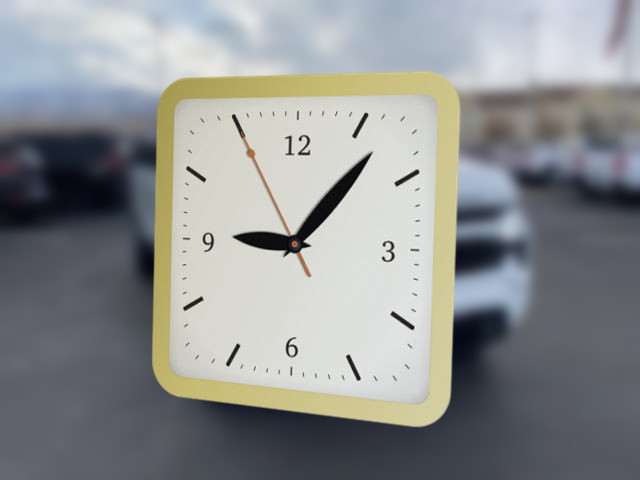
9:06:55
